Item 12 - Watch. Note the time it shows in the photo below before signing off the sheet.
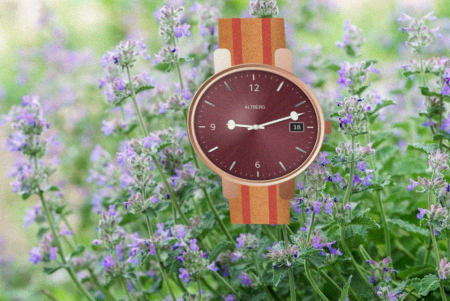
9:12
